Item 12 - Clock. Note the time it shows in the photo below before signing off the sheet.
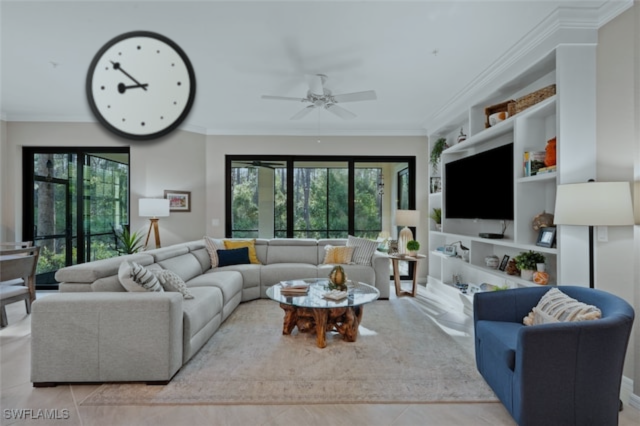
8:52
